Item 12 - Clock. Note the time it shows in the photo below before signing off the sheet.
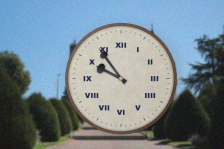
9:54
